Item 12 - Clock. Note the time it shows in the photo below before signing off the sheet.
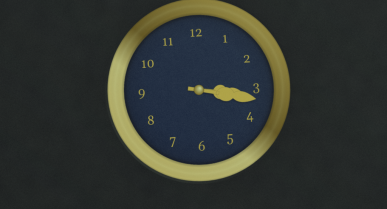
3:17
